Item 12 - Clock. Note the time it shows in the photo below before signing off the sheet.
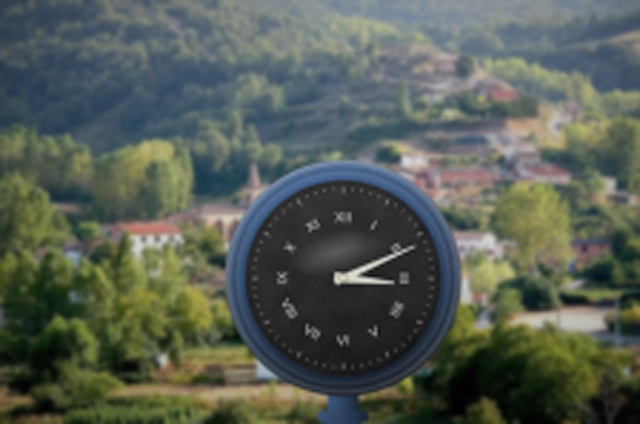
3:11
